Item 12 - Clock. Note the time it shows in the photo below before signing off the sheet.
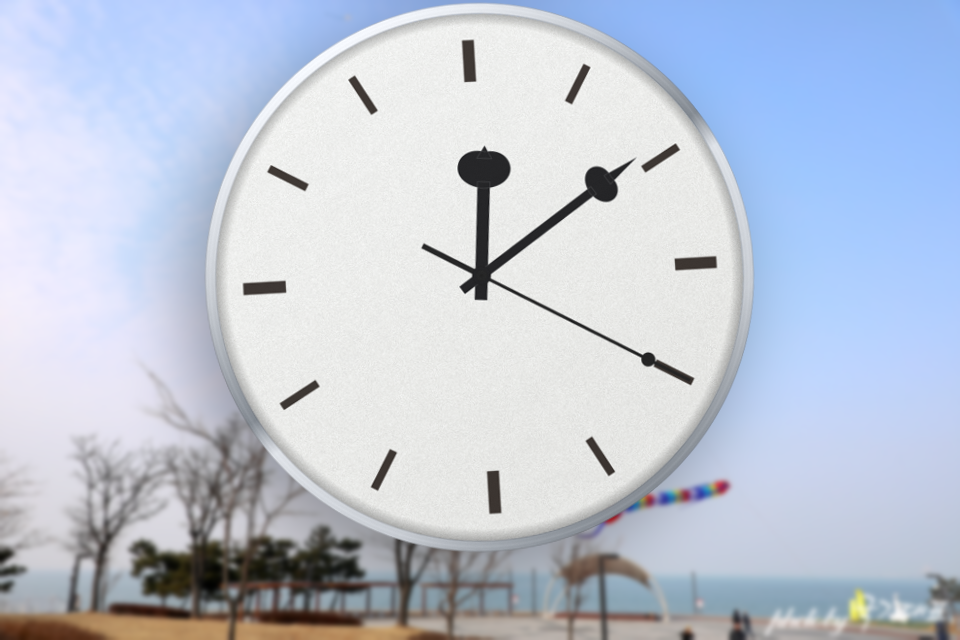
12:09:20
